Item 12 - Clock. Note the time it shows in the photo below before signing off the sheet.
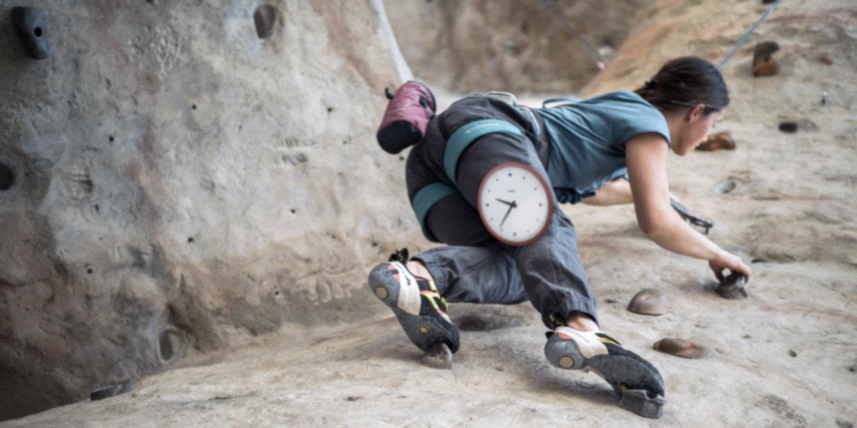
9:36
